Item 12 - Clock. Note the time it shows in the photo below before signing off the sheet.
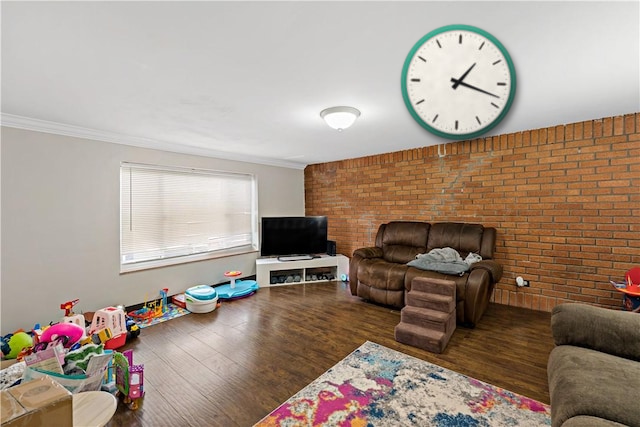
1:18
